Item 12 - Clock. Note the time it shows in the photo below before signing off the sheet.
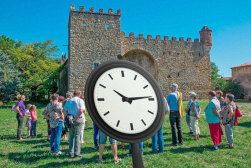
10:14
